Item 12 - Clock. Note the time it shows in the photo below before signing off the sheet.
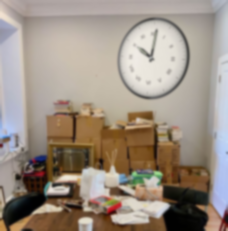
10:01
